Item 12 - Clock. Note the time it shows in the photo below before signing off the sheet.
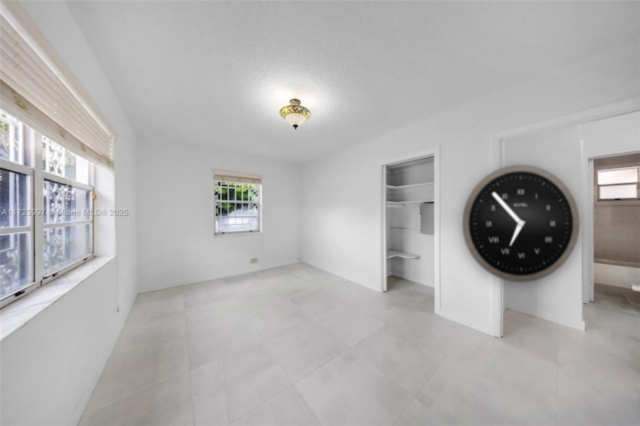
6:53
